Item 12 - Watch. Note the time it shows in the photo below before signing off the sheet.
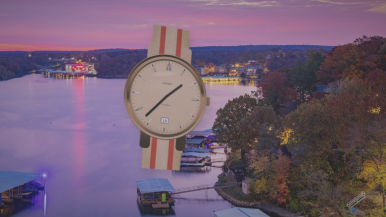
1:37
